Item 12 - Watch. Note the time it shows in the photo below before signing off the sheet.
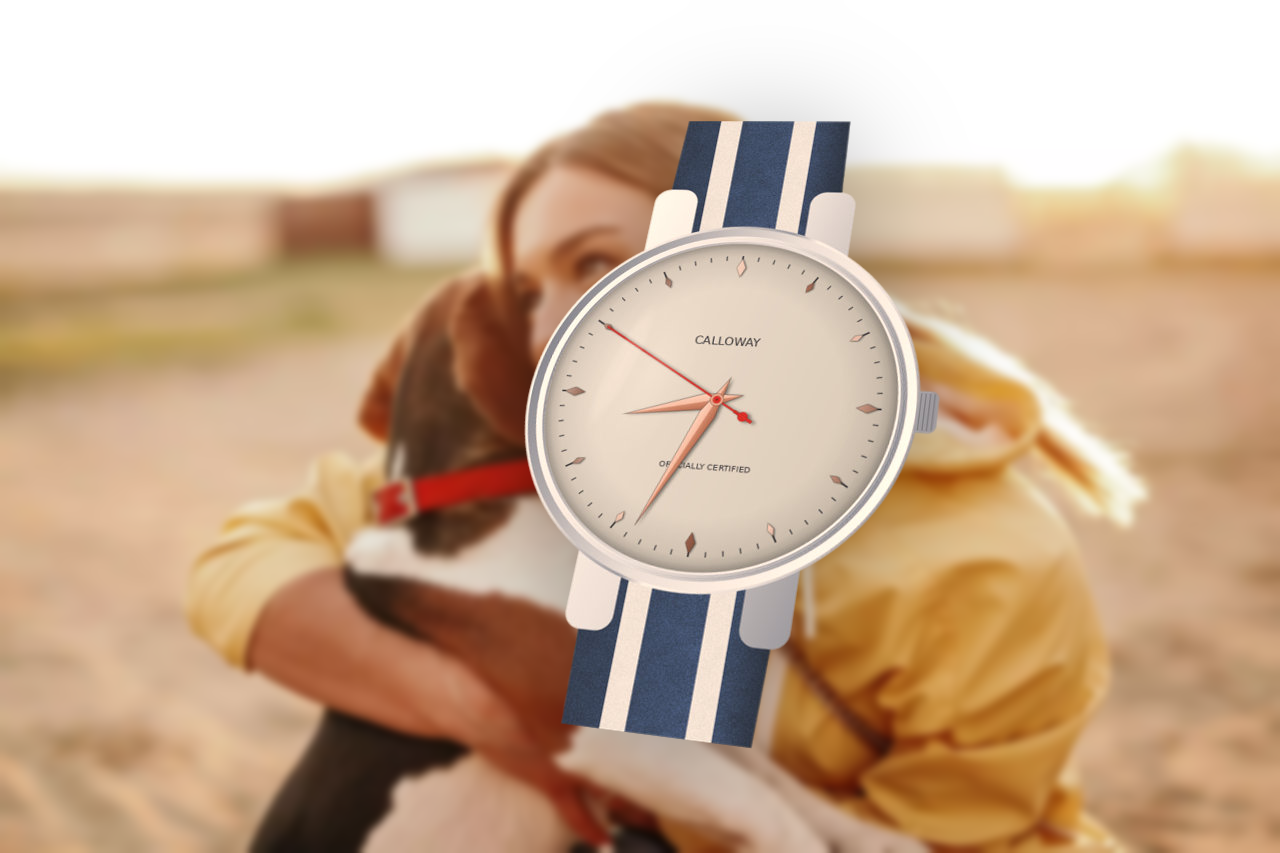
8:33:50
